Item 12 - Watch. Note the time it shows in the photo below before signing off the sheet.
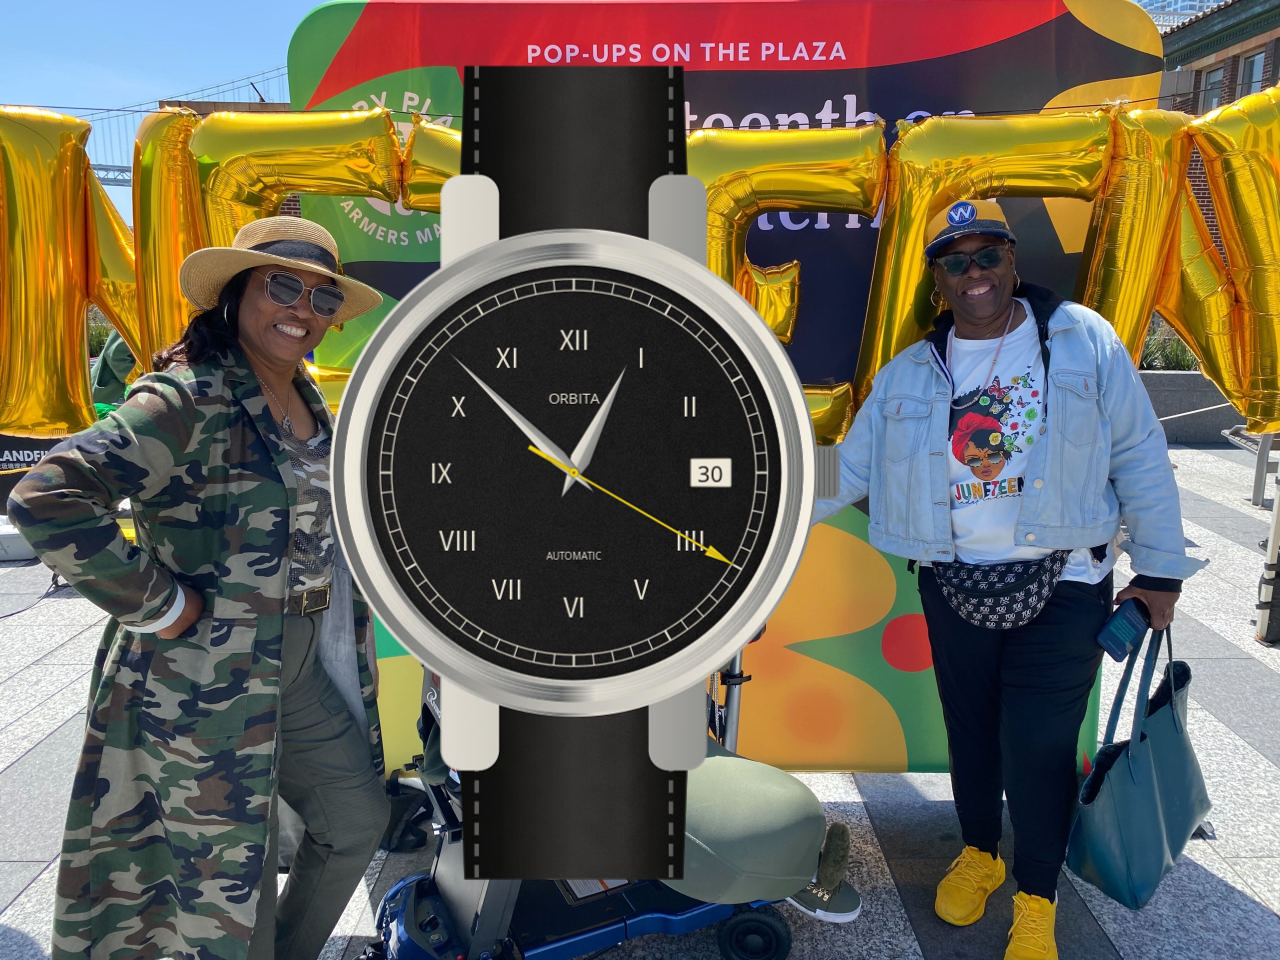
12:52:20
